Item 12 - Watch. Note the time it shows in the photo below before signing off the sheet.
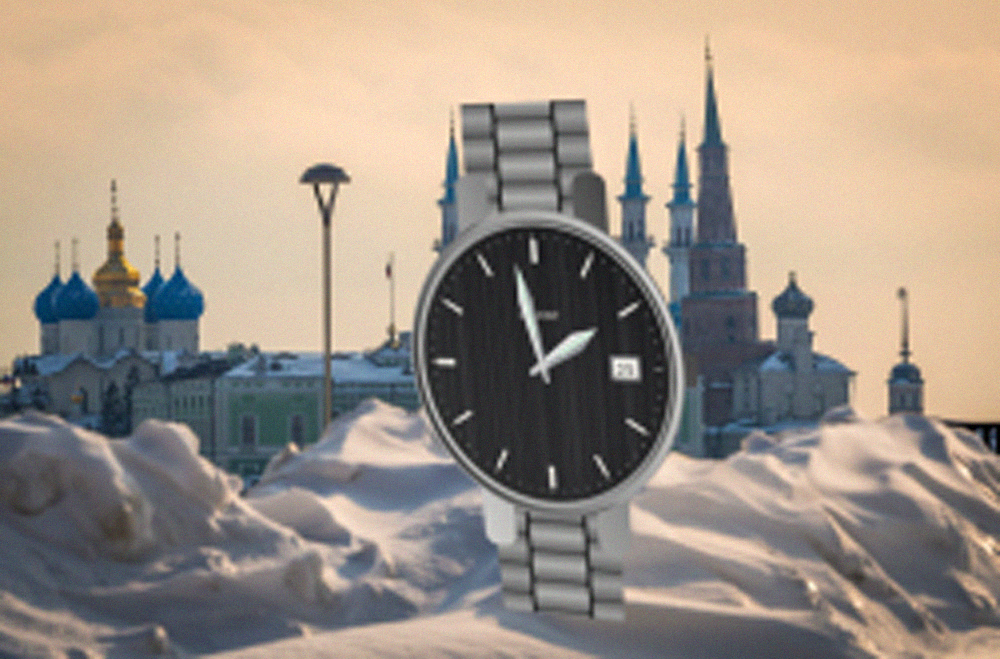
1:58
